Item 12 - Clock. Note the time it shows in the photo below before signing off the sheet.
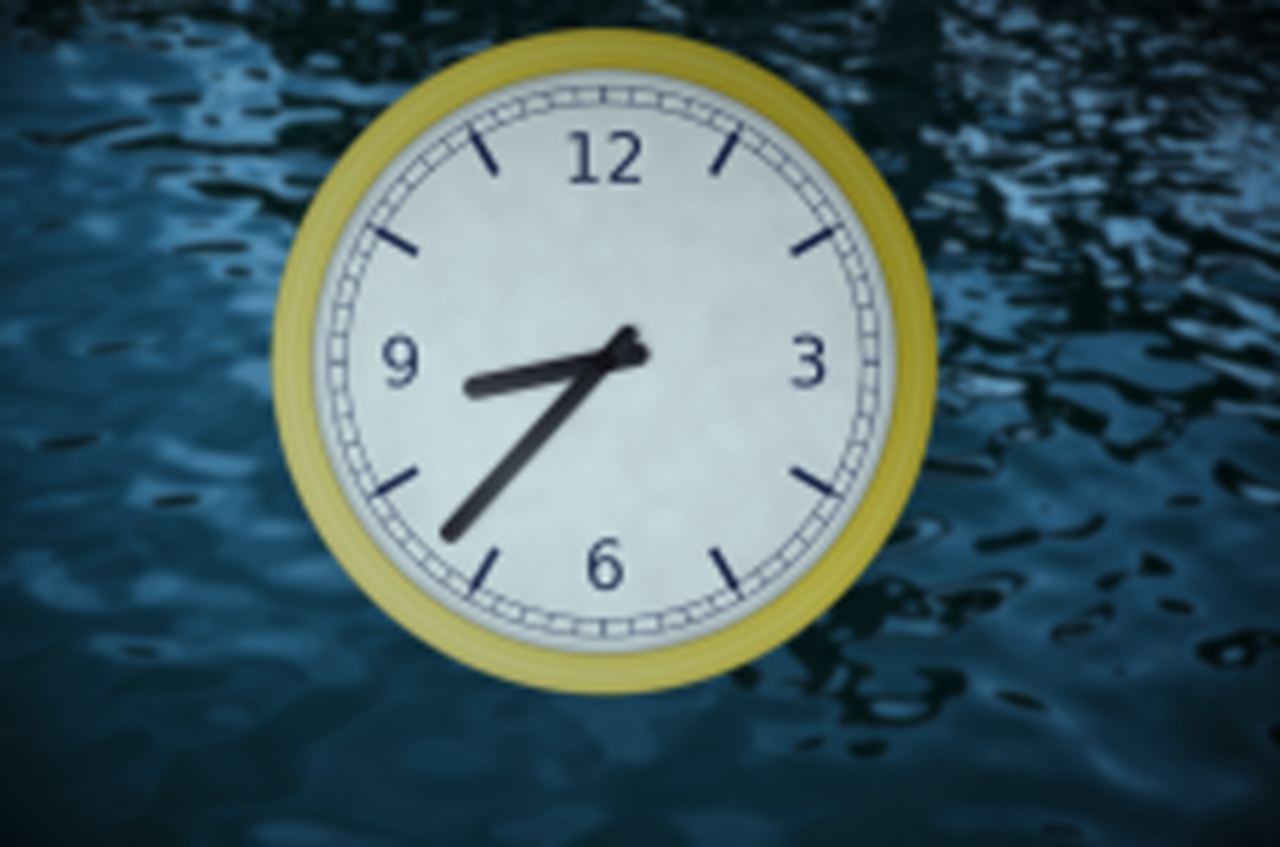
8:37
